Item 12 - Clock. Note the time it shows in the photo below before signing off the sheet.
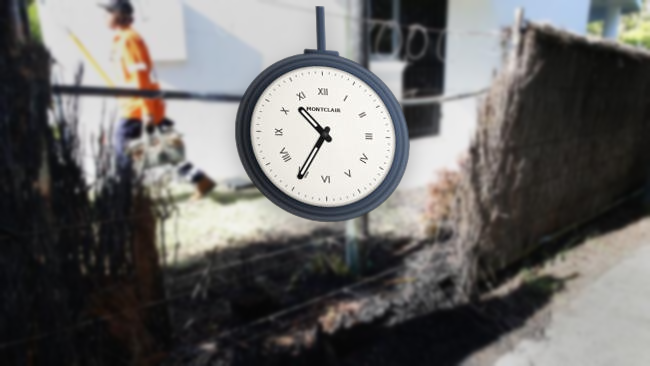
10:35
